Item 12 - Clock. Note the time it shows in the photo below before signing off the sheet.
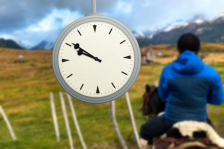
9:51
